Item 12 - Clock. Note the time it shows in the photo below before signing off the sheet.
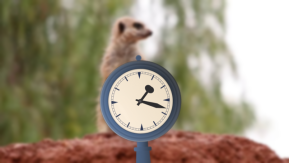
1:18
